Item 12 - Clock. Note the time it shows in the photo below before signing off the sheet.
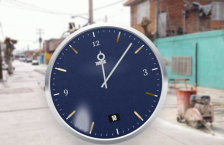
12:08
